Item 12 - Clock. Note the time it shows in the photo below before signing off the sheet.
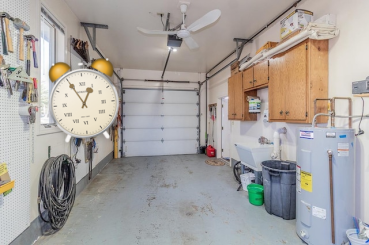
12:55
